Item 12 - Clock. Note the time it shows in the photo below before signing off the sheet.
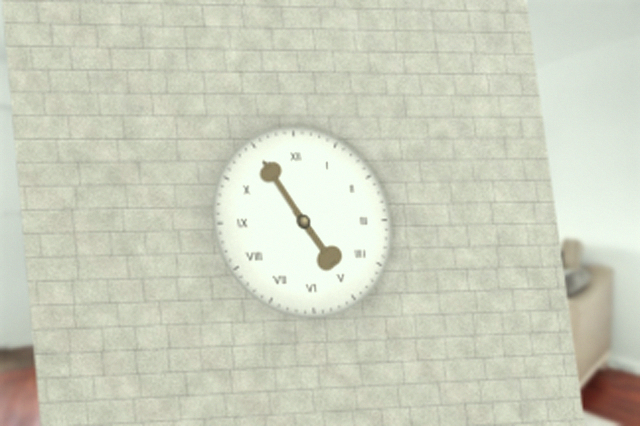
4:55
